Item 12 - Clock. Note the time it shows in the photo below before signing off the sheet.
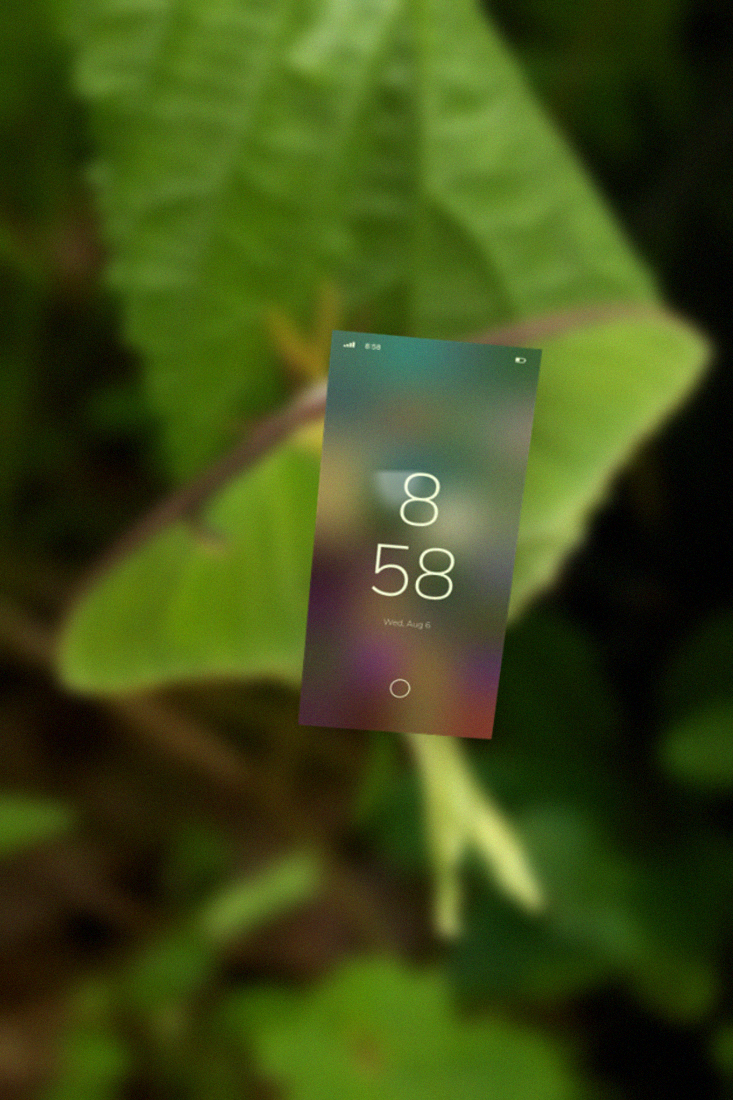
8:58
